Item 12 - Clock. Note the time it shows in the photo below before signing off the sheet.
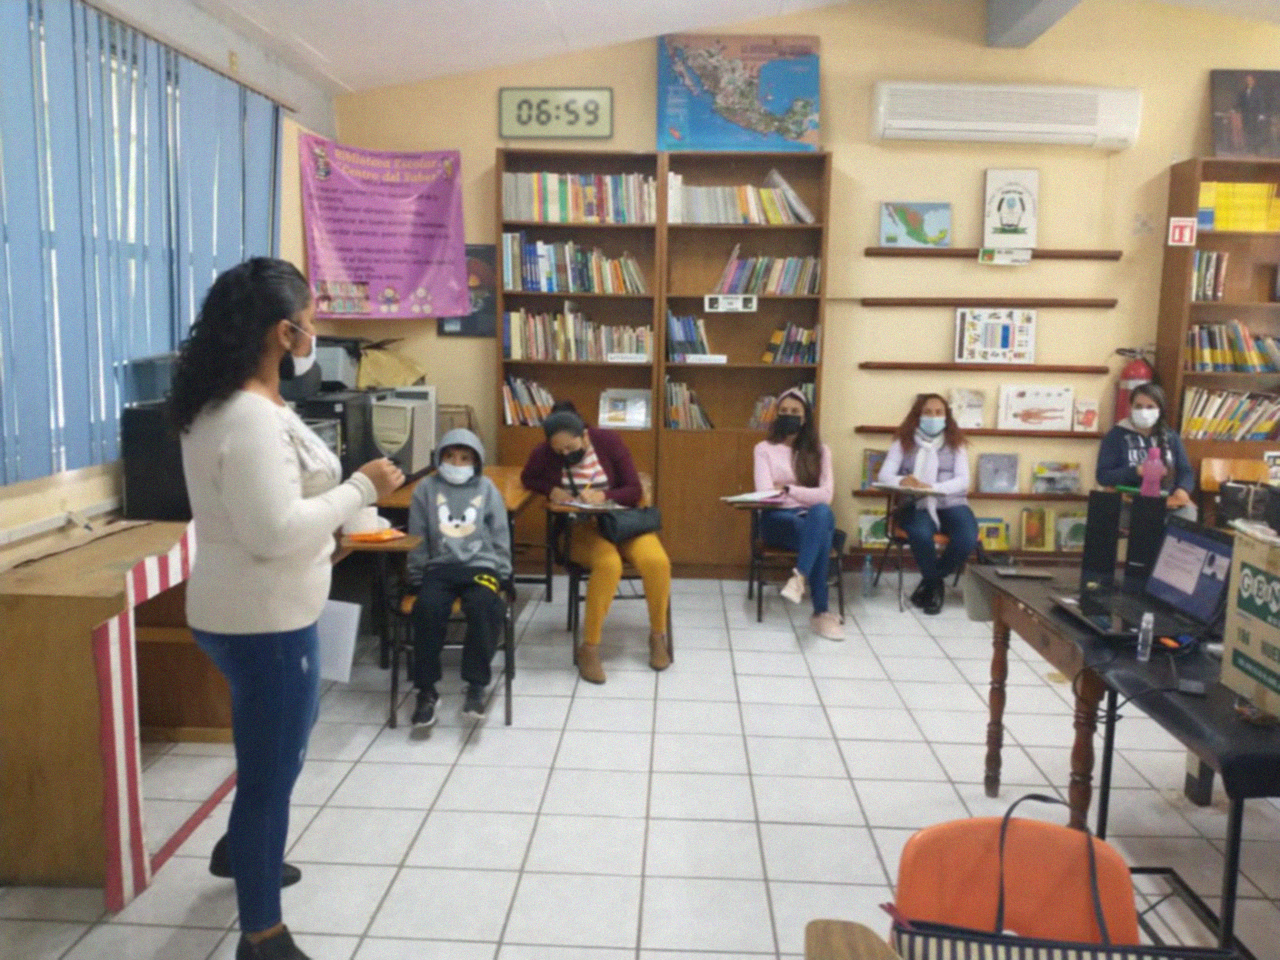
6:59
